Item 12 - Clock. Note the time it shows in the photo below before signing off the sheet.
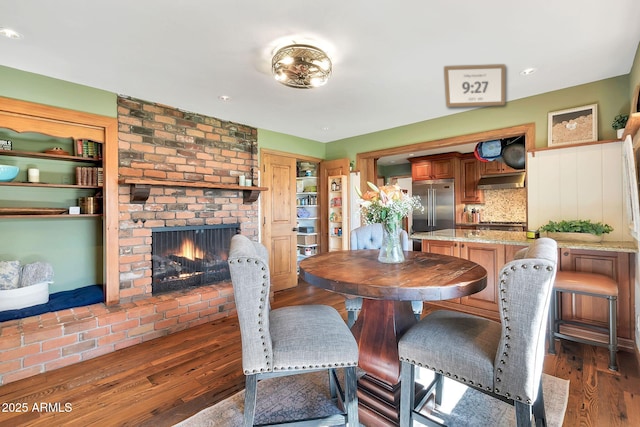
9:27
